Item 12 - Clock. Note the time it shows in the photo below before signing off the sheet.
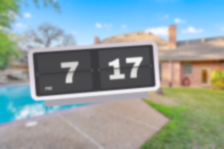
7:17
